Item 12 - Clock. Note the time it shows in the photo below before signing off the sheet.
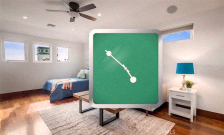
4:52
